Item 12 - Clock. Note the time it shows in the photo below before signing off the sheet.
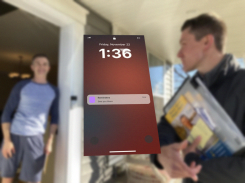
1:36
